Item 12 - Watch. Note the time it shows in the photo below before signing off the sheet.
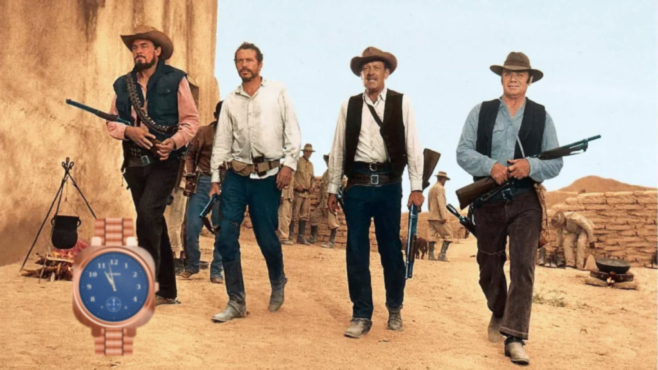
10:58
